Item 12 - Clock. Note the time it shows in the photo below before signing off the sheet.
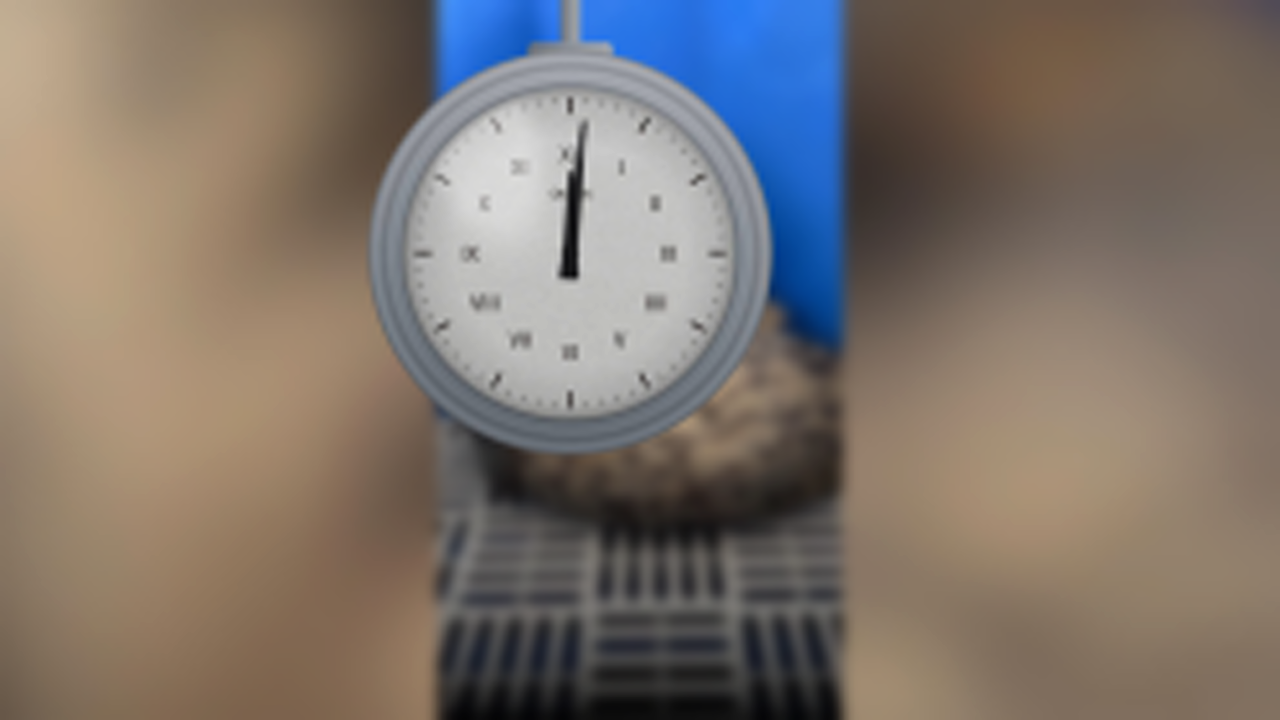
12:01
